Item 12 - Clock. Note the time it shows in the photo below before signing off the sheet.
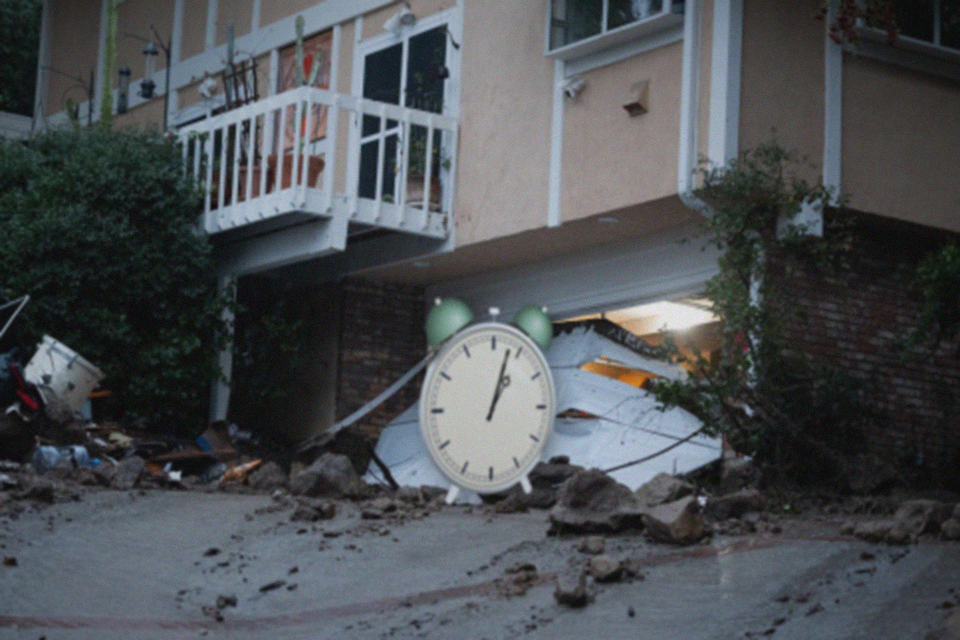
1:03
